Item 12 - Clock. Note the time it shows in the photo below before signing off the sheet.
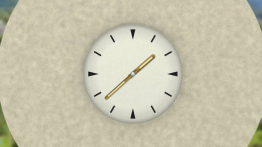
1:38
